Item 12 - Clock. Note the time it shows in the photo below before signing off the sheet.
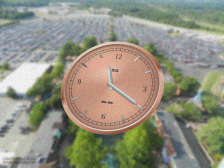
11:20
